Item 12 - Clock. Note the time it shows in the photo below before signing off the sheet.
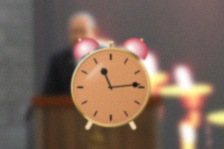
11:14
